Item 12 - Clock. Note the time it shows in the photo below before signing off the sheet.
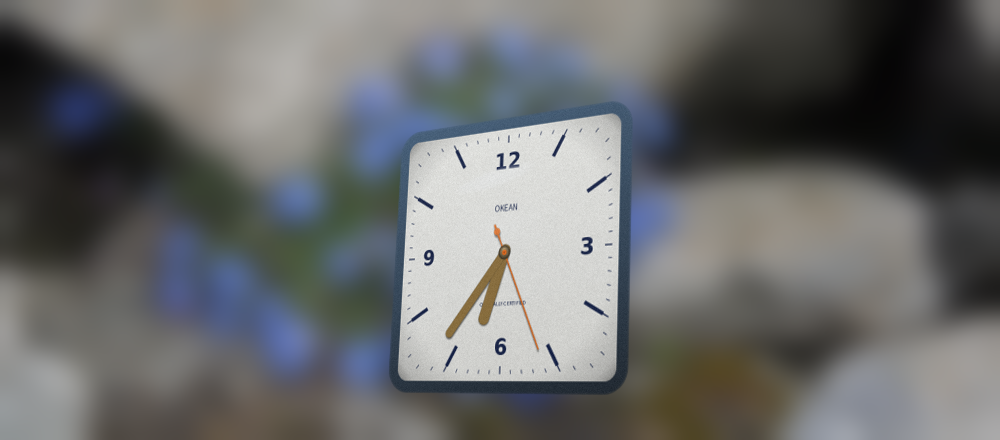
6:36:26
